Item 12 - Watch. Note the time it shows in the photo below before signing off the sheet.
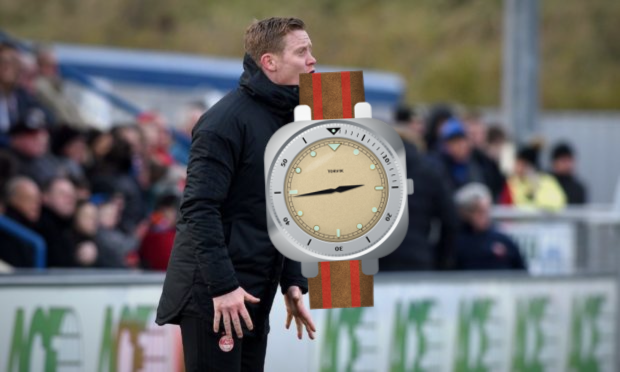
2:44
